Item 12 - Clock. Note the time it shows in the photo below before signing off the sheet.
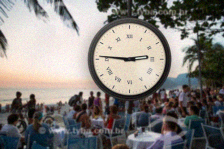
2:46
